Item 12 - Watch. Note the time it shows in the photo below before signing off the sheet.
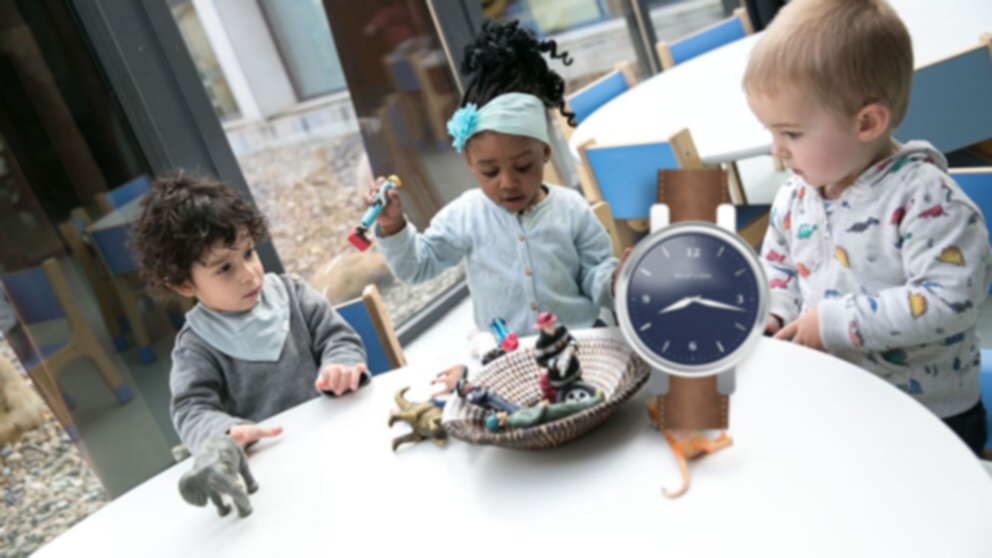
8:17
